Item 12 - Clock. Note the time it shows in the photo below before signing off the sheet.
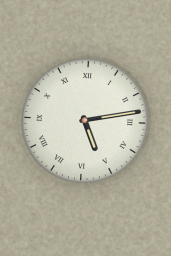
5:13
